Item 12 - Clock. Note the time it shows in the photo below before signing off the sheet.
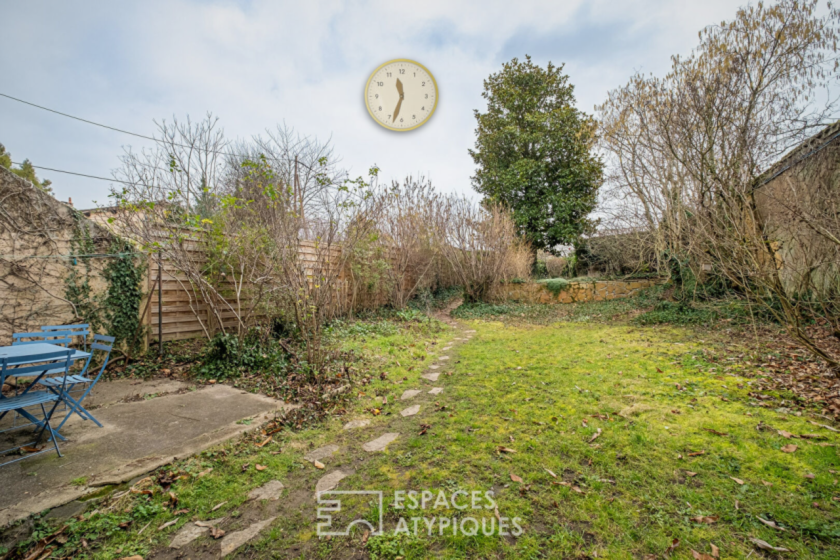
11:33
